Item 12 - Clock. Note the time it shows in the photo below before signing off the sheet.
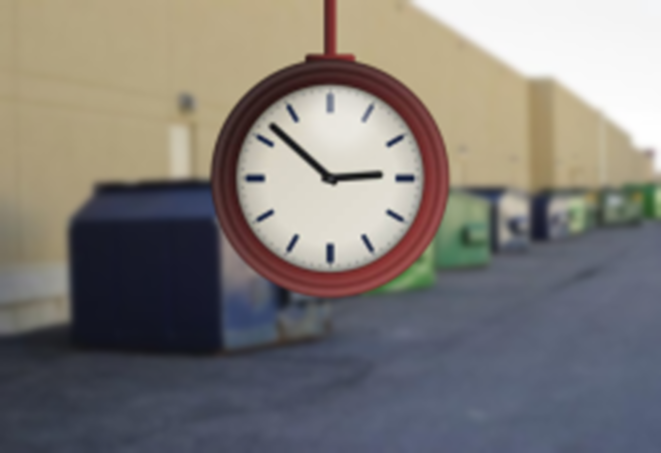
2:52
